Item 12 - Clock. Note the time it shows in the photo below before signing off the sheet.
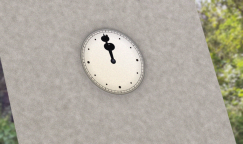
11:59
